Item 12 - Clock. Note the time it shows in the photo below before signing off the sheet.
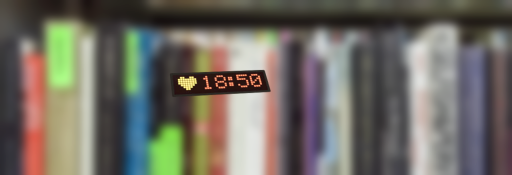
18:50
